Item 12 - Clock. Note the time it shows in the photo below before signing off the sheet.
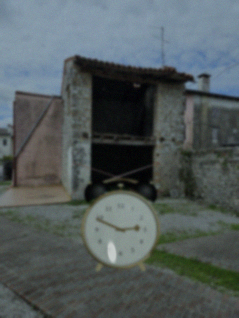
2:49
